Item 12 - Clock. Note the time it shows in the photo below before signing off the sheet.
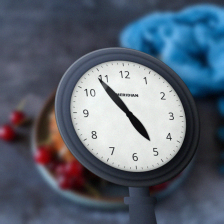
4:54
